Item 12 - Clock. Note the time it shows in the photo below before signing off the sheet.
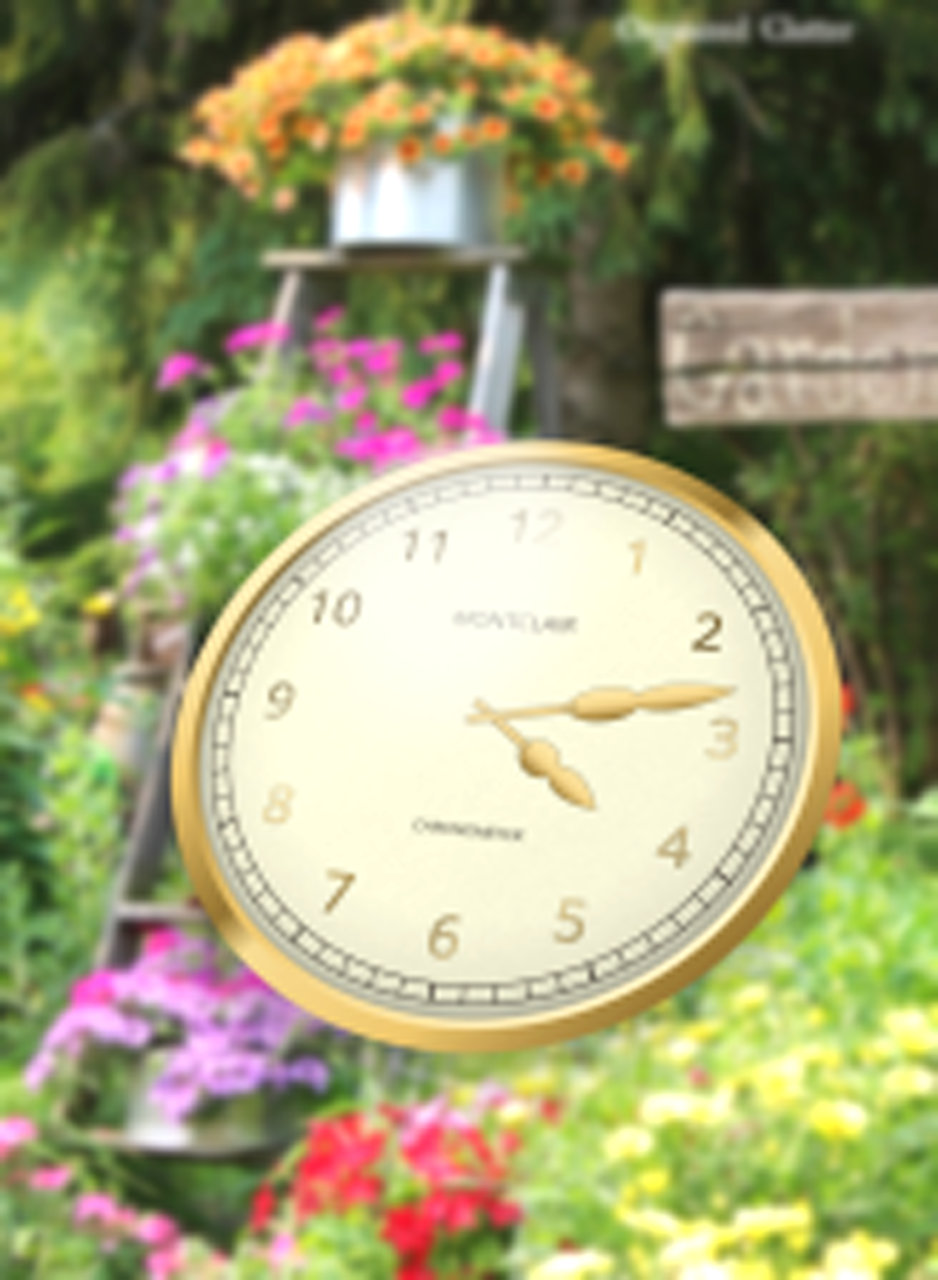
4:13
